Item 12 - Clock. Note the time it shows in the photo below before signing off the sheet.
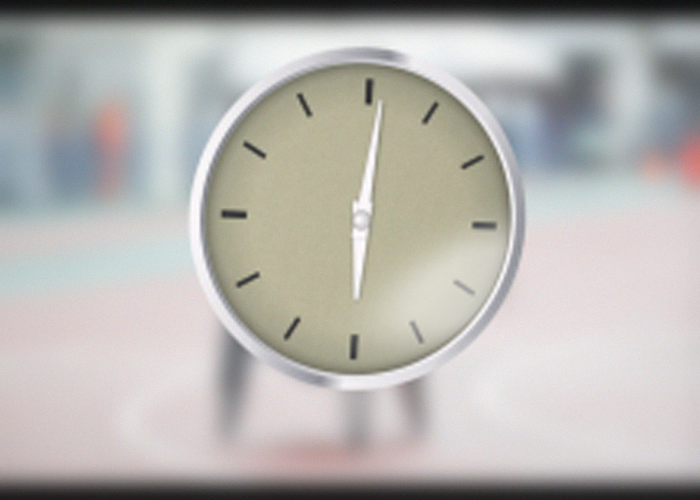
6:01
